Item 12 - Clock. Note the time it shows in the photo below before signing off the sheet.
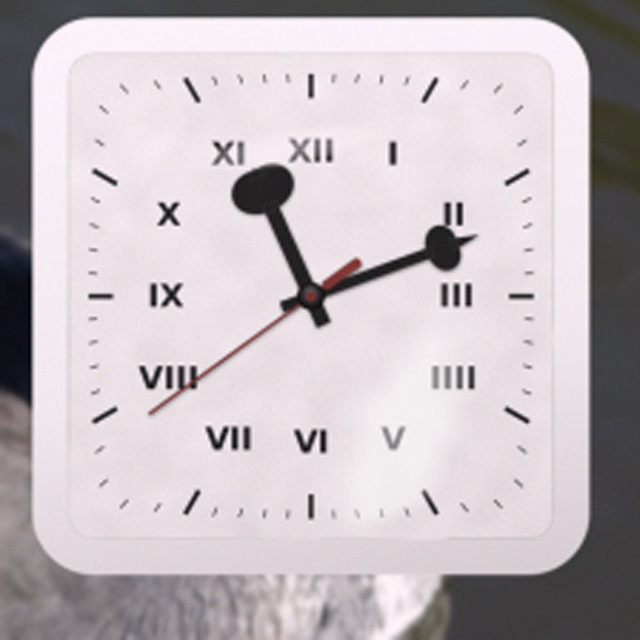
11:11:39
